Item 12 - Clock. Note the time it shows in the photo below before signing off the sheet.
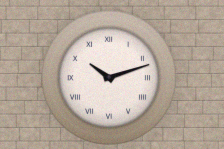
10:12
